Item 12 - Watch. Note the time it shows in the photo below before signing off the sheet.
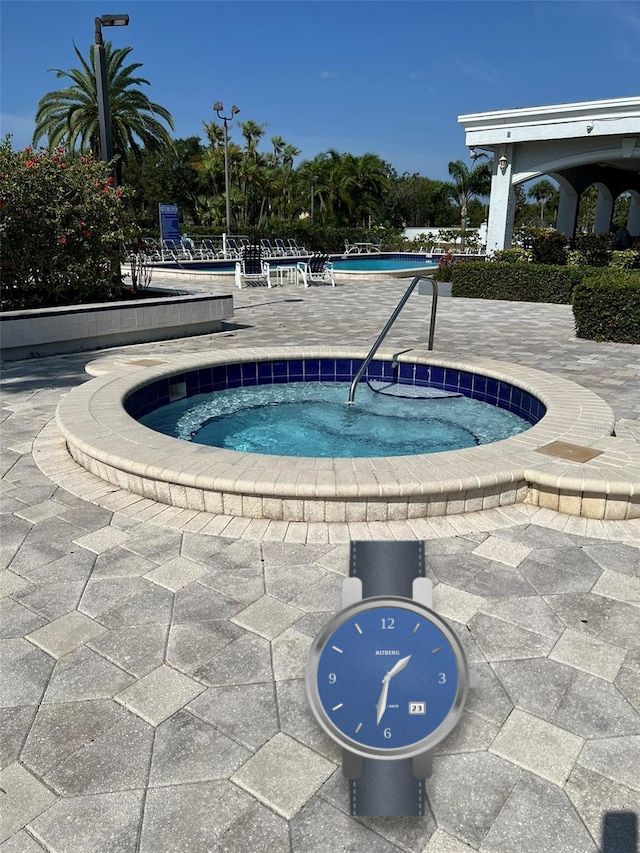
1:32
